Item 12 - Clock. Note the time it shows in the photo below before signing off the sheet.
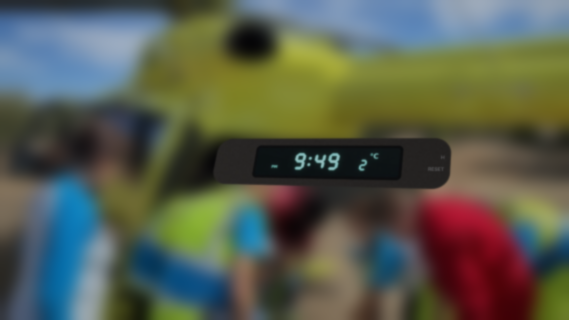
9:49
